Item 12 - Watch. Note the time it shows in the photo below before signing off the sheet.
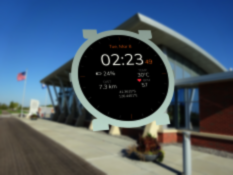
2:23
